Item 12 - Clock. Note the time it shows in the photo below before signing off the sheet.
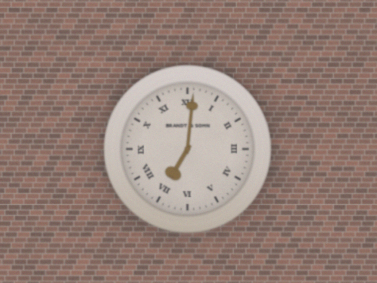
7:01
